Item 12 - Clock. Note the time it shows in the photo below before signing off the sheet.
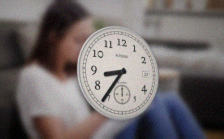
8:36
